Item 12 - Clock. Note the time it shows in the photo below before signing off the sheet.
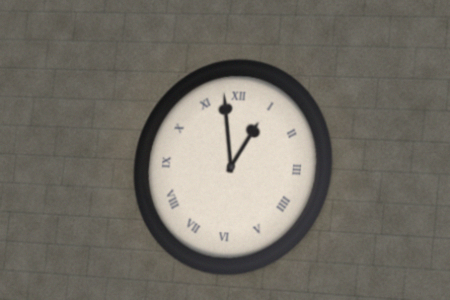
12:58
